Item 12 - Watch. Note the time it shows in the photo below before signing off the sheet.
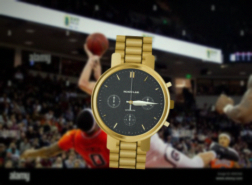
3:15
